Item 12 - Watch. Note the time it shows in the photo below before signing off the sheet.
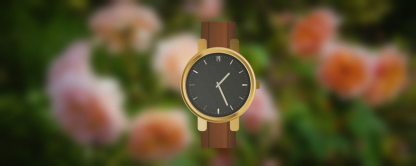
1:26
